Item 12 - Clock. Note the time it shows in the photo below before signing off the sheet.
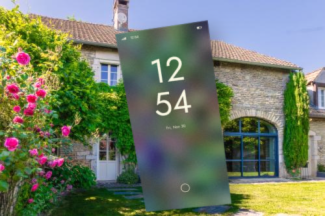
12:54
